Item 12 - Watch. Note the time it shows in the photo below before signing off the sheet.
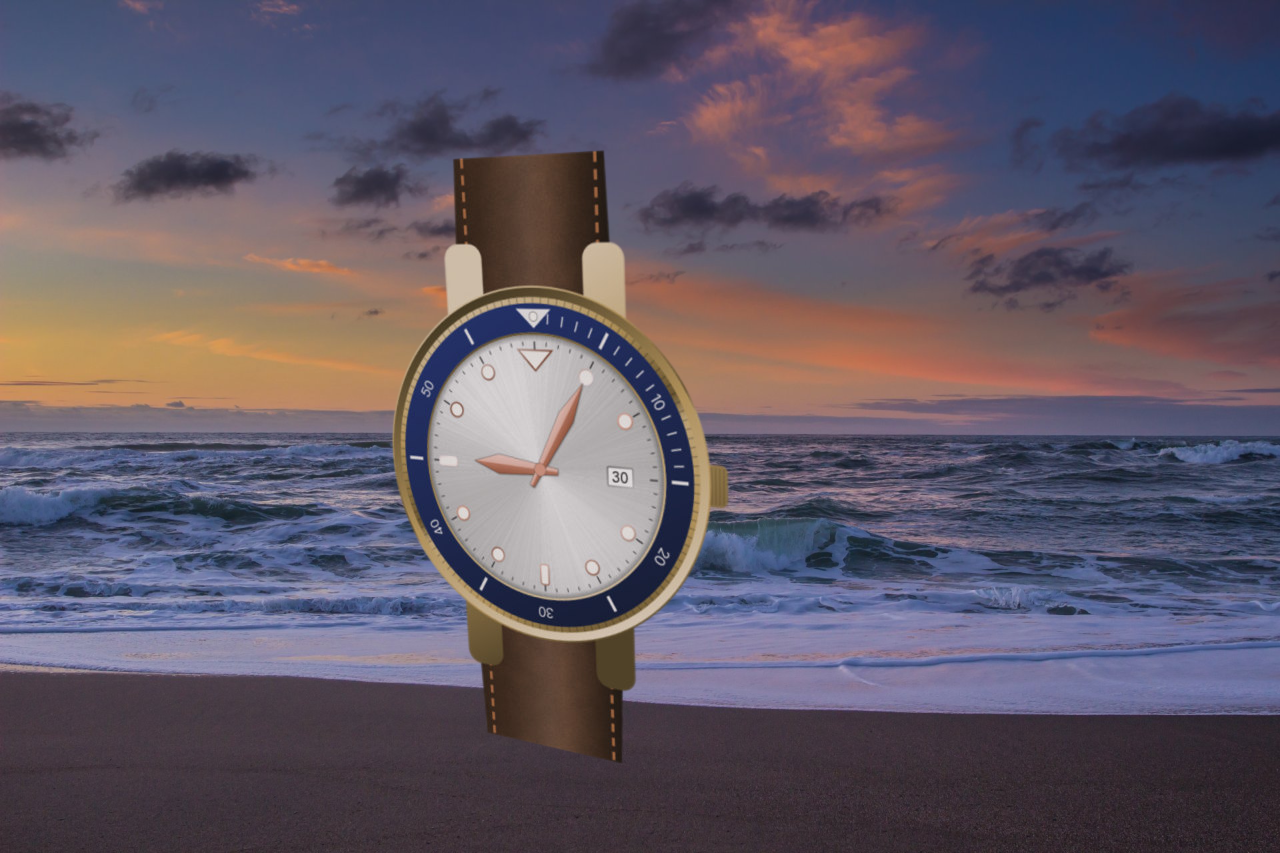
9:05
